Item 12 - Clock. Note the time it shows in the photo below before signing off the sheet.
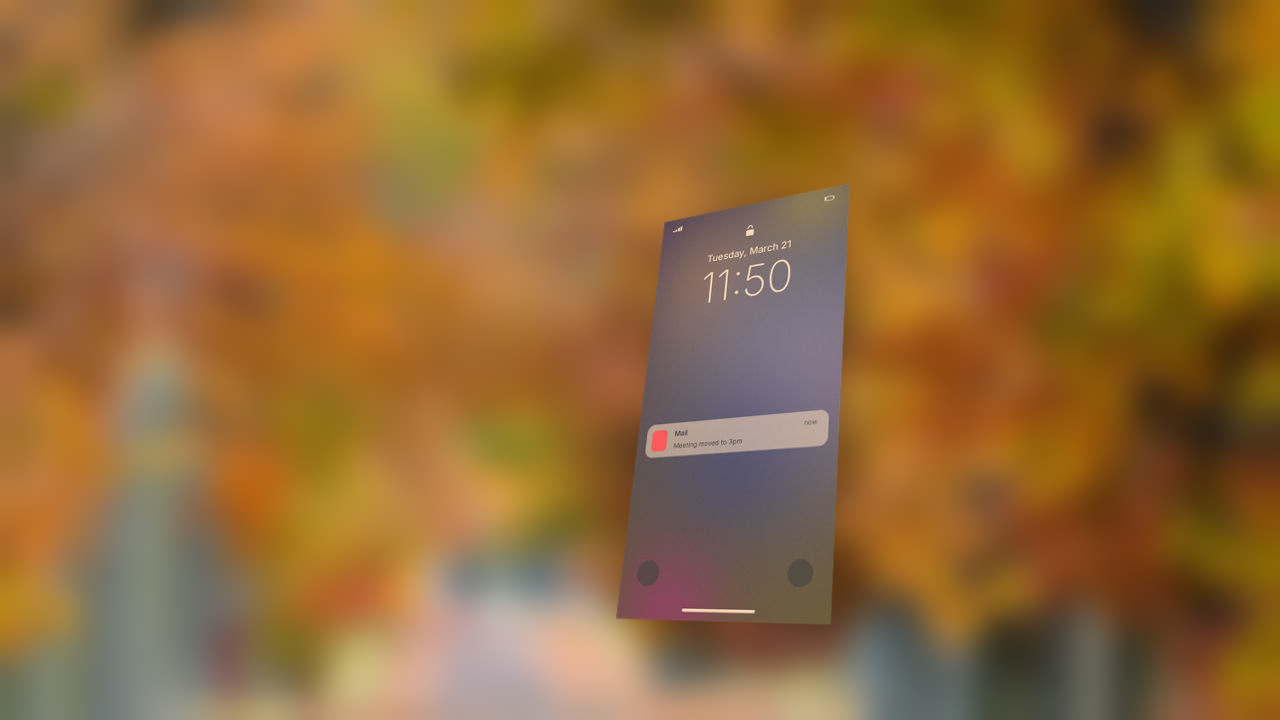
11:50
